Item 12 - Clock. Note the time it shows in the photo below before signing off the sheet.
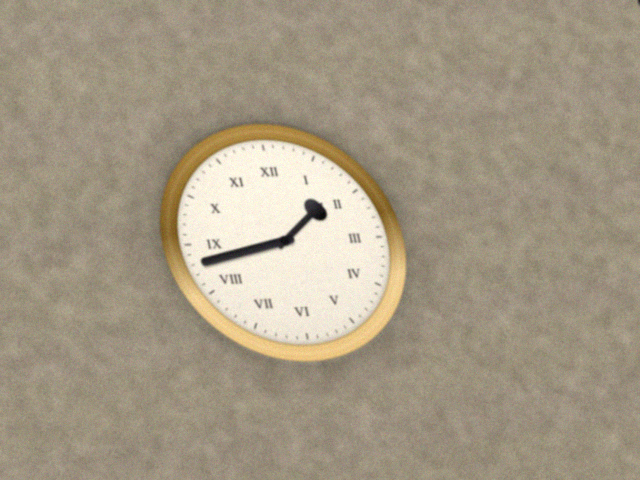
1:43
